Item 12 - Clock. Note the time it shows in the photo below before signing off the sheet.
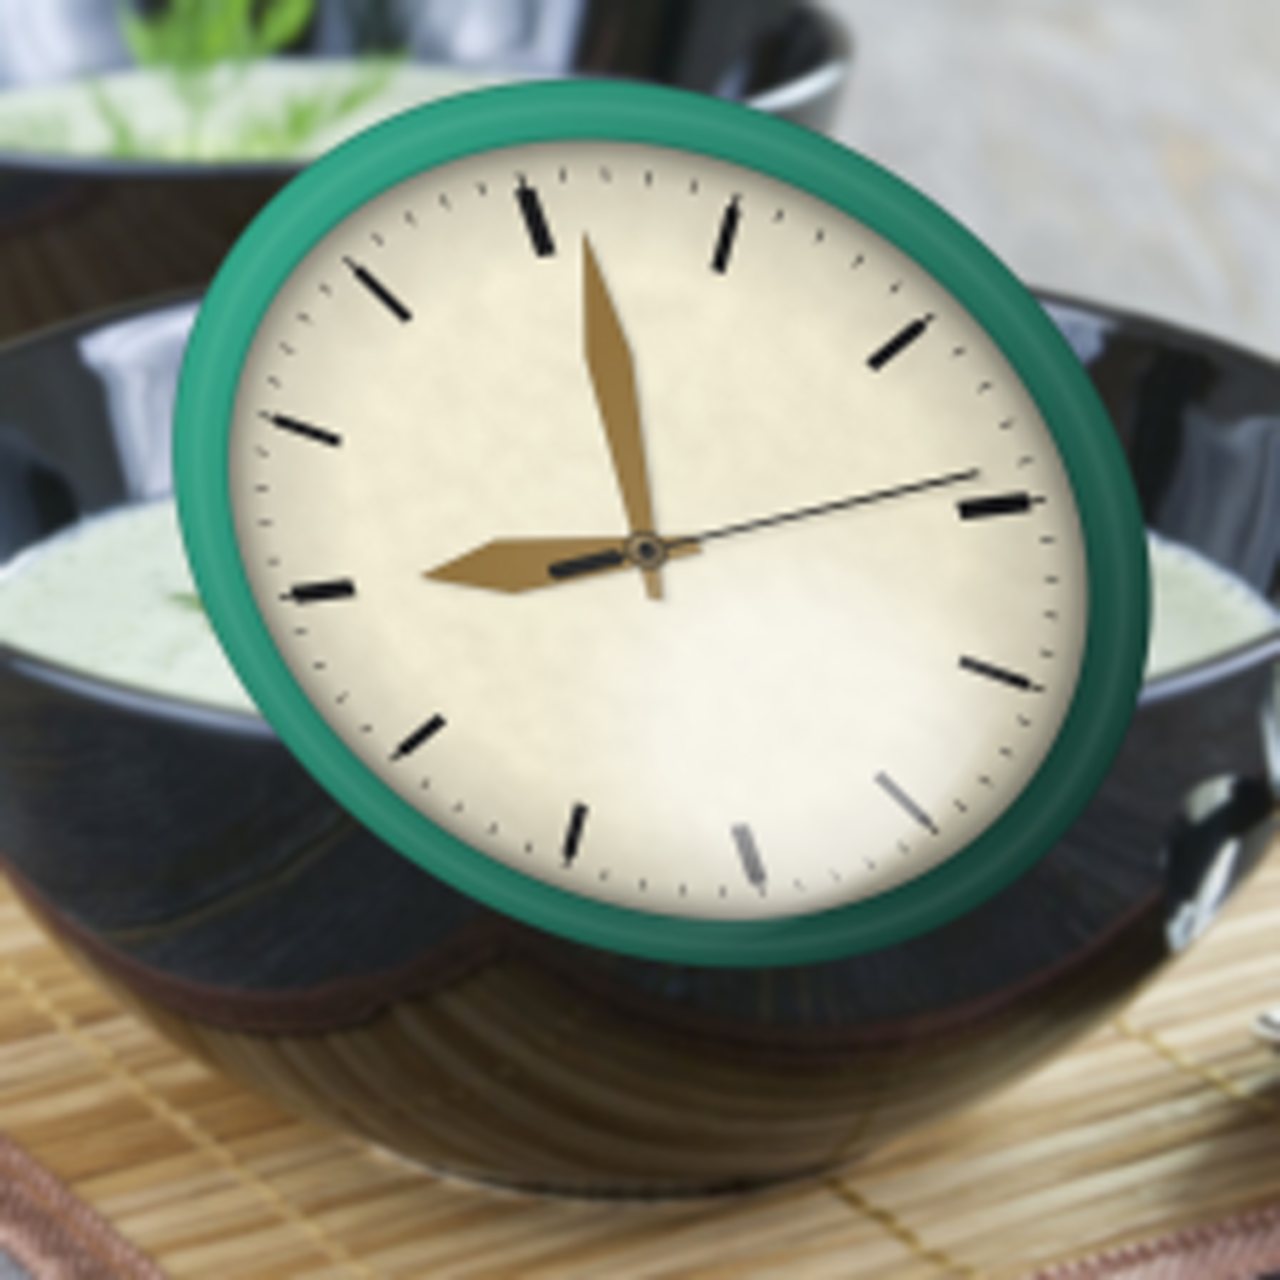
9:01:14
